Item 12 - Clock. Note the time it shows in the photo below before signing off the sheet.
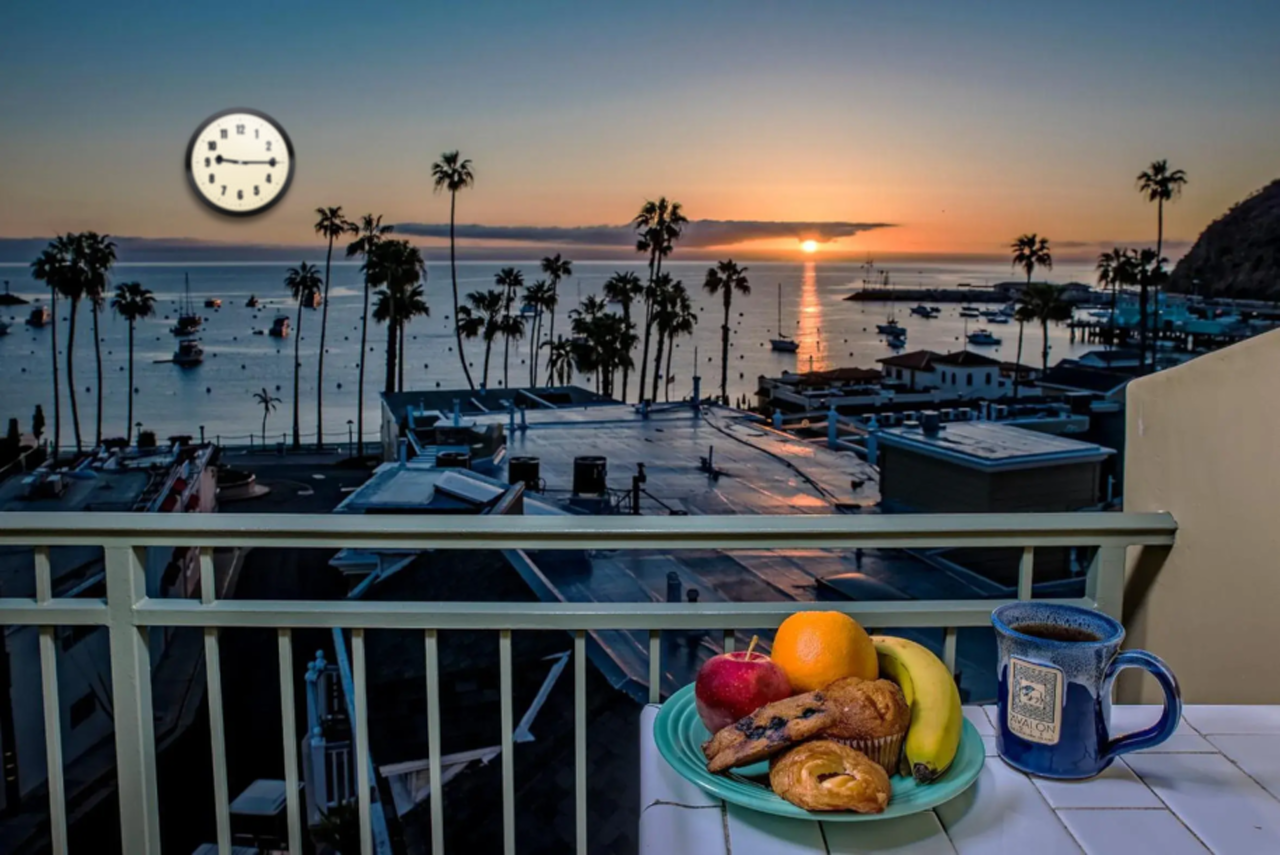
9:15
